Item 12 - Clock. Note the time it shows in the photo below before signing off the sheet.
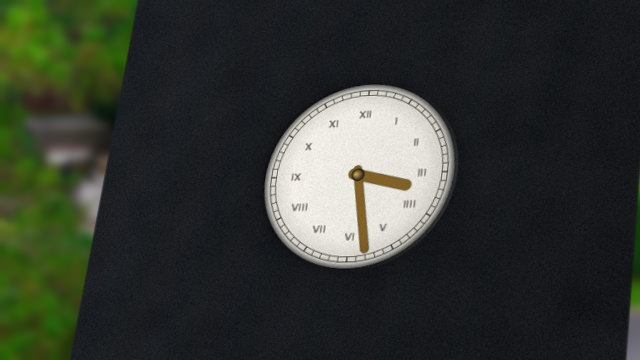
3:28
